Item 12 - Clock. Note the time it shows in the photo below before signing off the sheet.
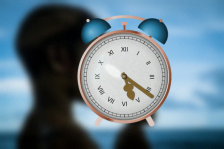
5:21
